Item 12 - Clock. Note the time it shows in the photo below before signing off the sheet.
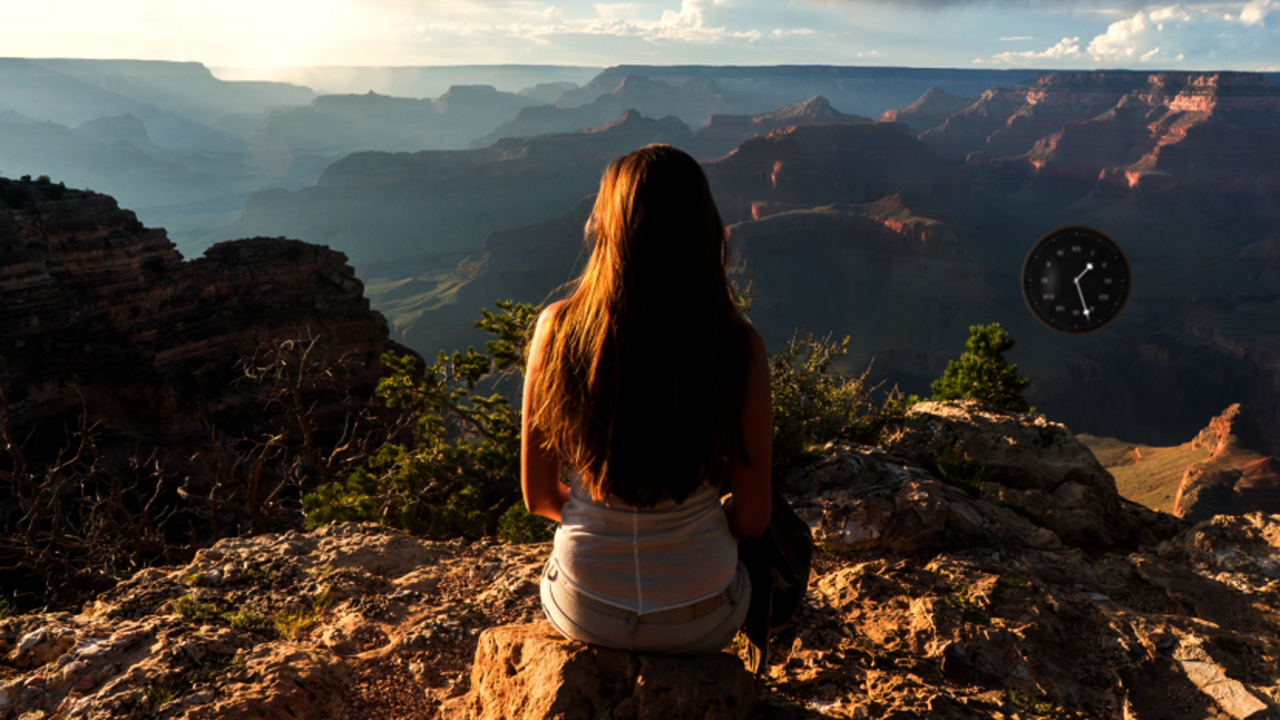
1:27
